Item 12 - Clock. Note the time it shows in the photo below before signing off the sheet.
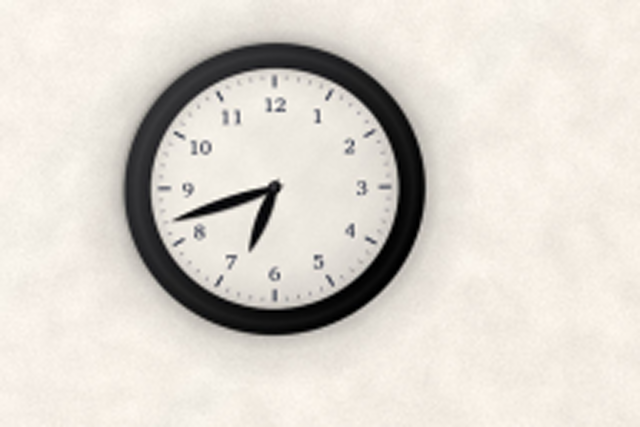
6:42
